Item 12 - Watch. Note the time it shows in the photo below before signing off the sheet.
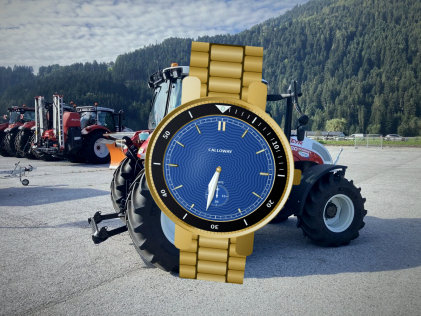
6:32
